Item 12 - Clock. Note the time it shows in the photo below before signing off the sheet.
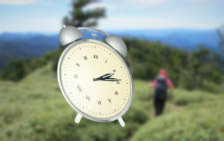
2:14
